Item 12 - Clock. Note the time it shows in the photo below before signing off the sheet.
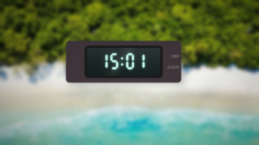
15:01
